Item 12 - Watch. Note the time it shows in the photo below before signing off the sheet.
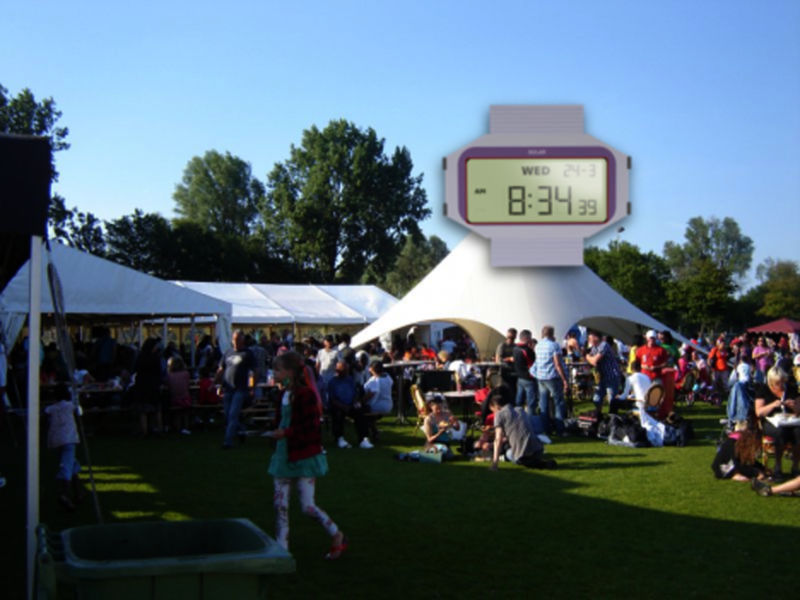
8:34
